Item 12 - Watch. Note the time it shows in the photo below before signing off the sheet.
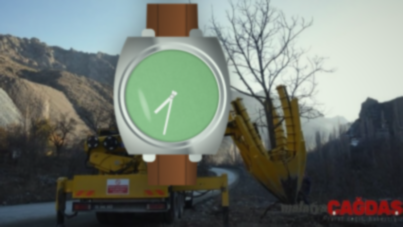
7:32
